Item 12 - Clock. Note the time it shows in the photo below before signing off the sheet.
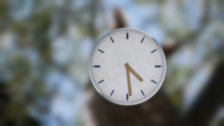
4:29
